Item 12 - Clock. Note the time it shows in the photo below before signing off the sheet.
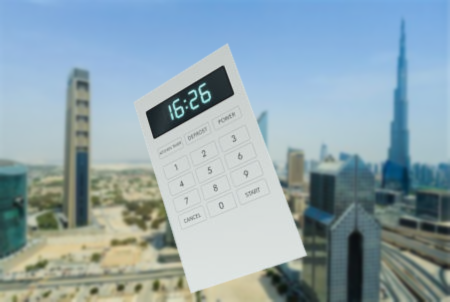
16:26
